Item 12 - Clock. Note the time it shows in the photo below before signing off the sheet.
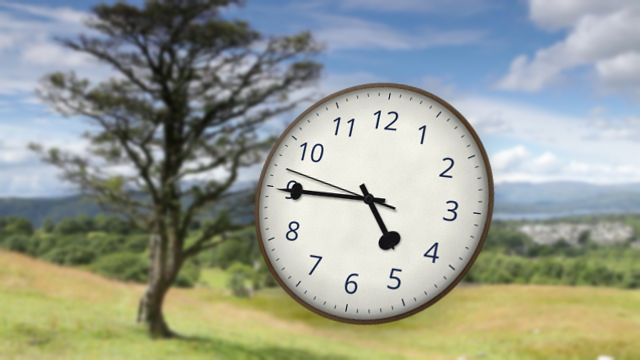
4:44:47
